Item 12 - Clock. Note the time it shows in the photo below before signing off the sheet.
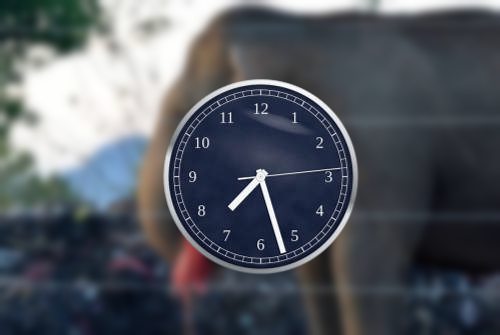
7:27:14
